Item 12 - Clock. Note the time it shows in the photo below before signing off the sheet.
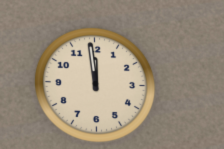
11:59
